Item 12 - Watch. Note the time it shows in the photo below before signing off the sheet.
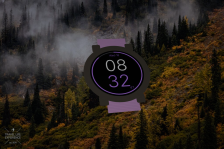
8:32
